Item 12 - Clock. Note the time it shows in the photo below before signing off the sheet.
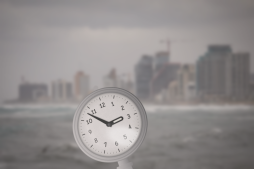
2:53
